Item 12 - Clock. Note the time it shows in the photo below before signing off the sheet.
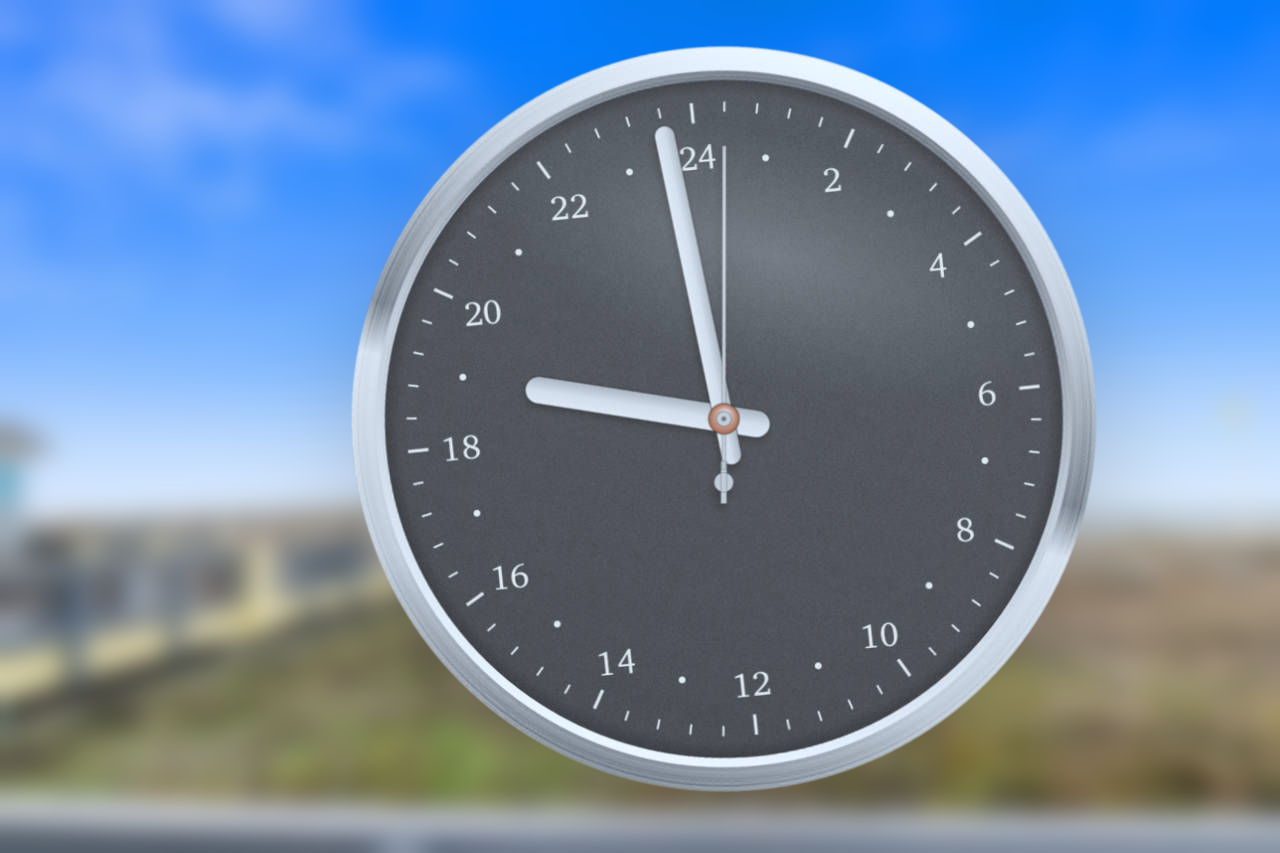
18:59:01
